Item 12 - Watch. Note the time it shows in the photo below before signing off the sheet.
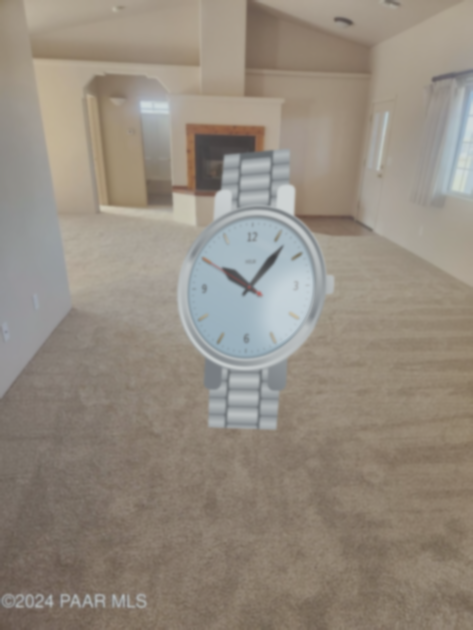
10:06:50
